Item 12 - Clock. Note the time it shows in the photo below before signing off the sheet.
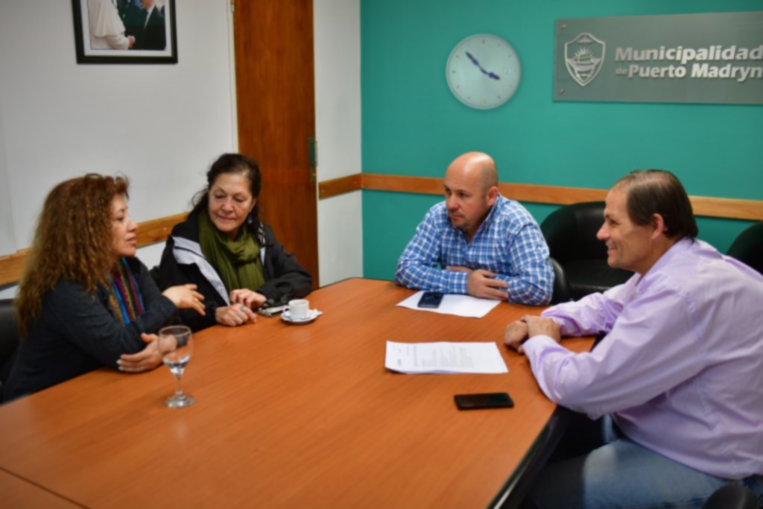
3:53
